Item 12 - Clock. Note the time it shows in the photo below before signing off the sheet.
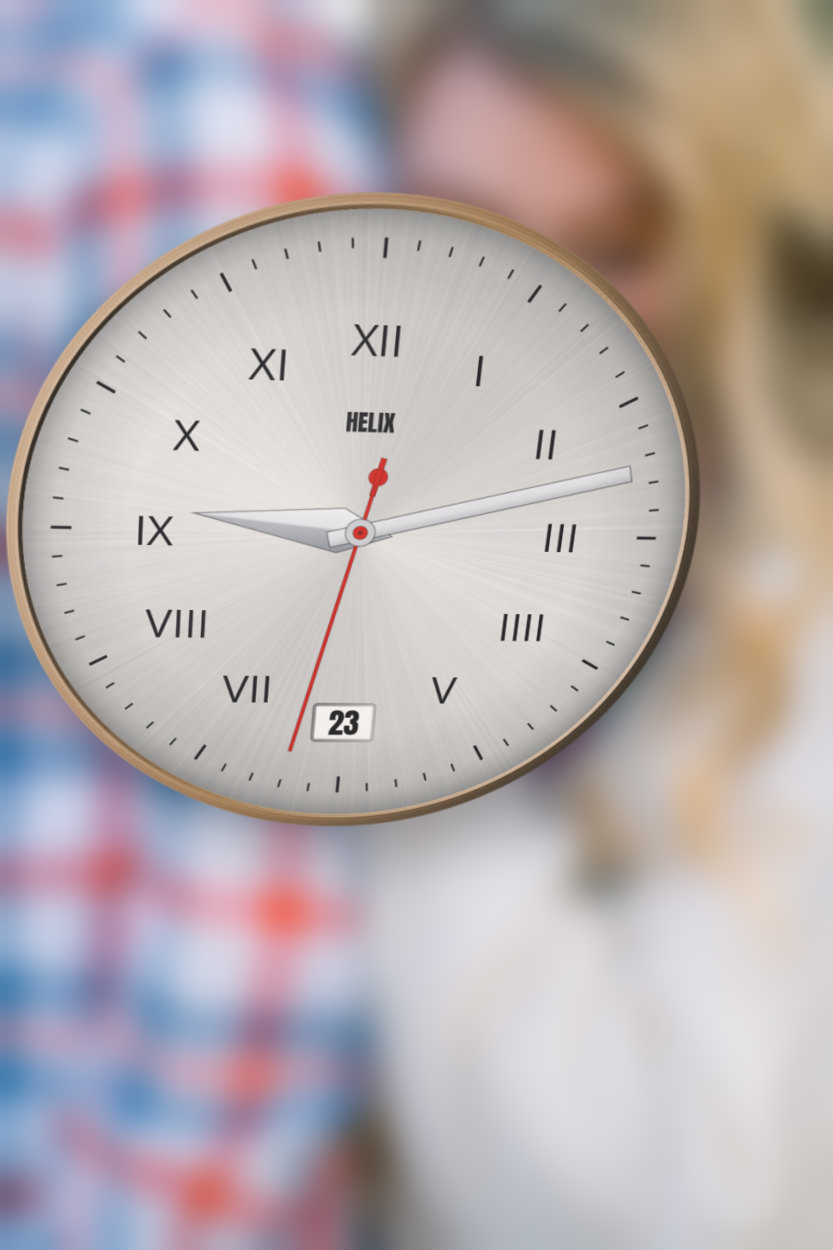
9:12:32
